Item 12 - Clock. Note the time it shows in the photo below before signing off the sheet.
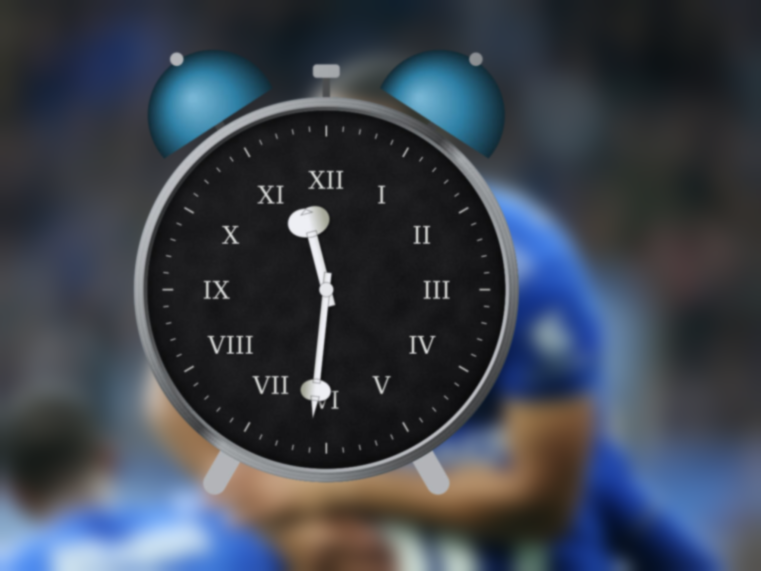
11:31
